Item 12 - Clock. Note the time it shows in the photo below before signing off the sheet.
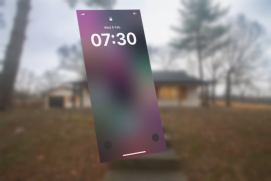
7:30
